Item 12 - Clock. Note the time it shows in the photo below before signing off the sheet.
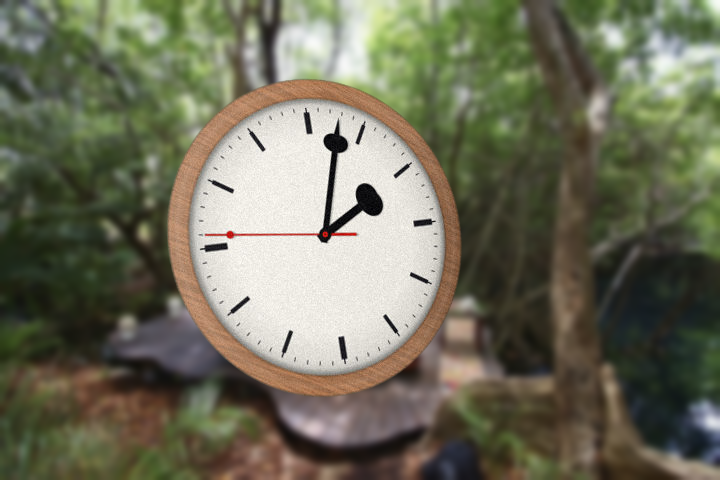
2:02:46
